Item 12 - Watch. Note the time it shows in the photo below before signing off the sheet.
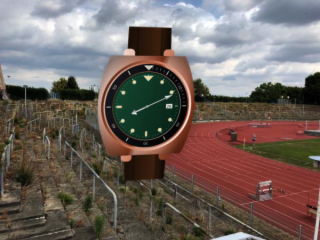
8:11
